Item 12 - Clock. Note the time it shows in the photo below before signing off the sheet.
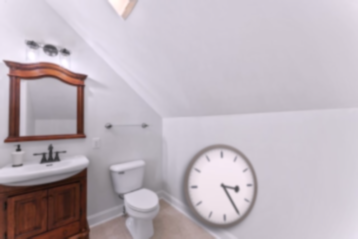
3:25
